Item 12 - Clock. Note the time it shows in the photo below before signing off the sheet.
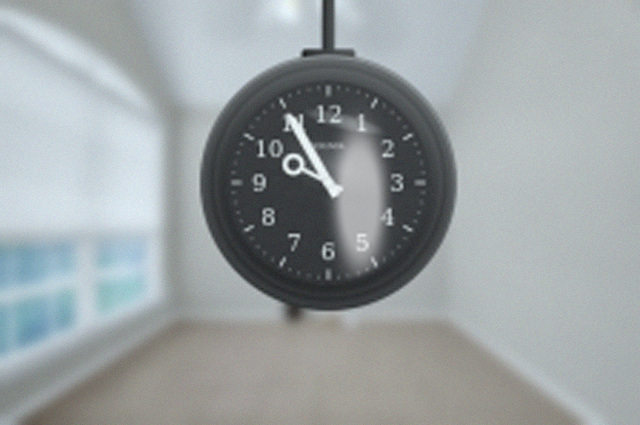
9:55
